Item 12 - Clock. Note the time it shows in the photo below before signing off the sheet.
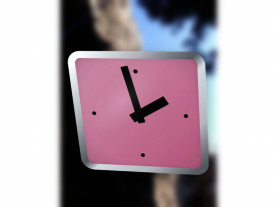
1:58
